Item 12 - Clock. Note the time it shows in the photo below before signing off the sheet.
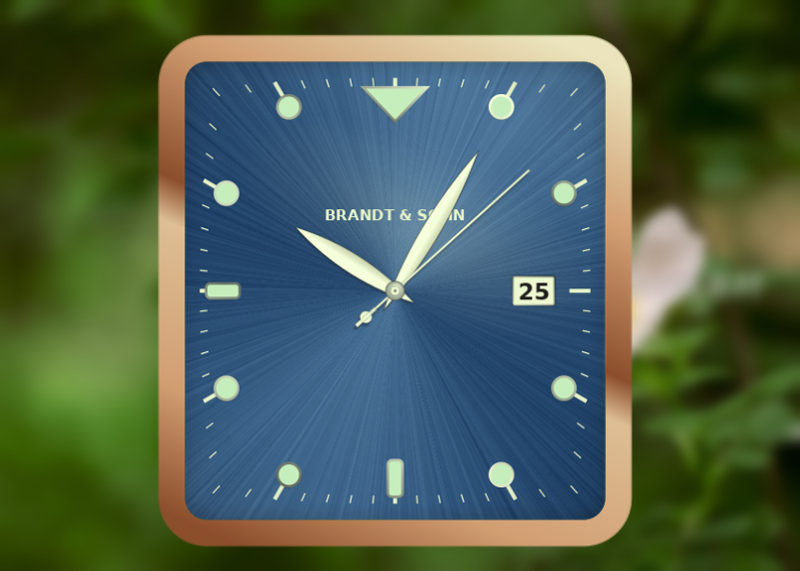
10:05:08
